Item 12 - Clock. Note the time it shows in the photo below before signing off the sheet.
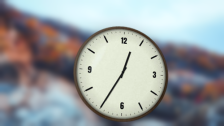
12:35
